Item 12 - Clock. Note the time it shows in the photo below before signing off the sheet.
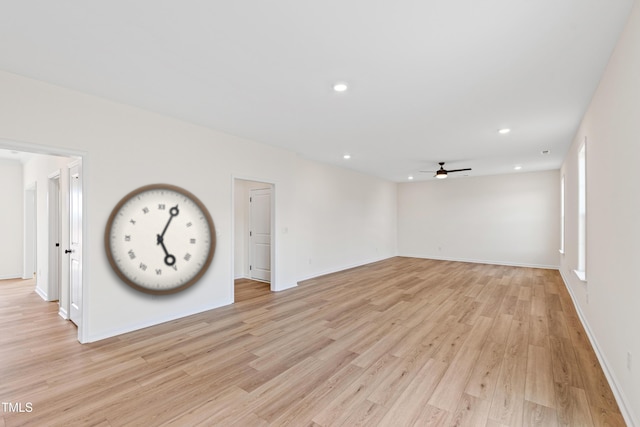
5:04
